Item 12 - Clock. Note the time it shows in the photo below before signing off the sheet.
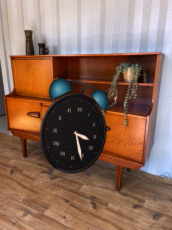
3:26
